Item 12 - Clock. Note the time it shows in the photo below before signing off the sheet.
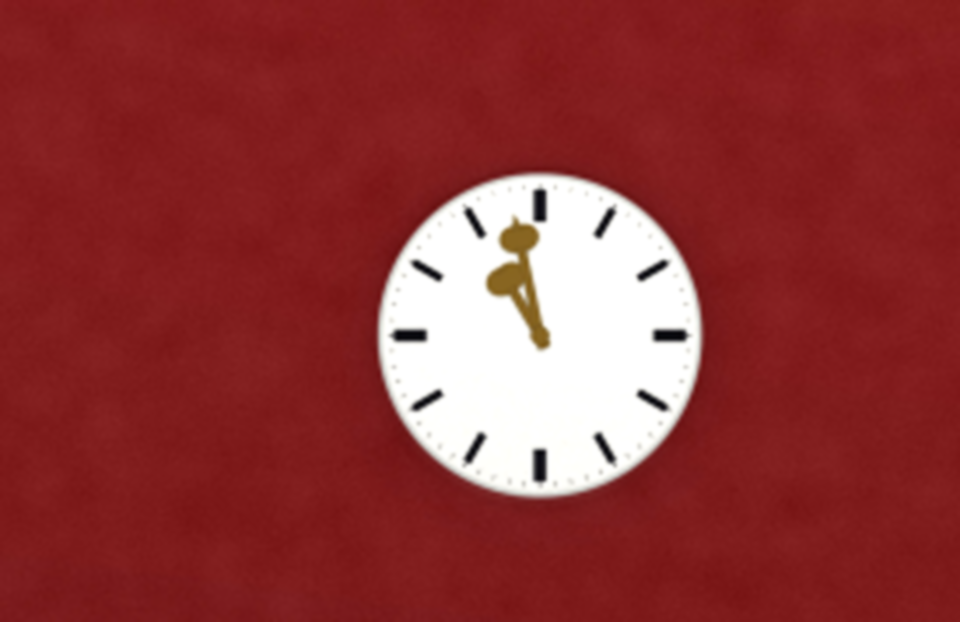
10:58
